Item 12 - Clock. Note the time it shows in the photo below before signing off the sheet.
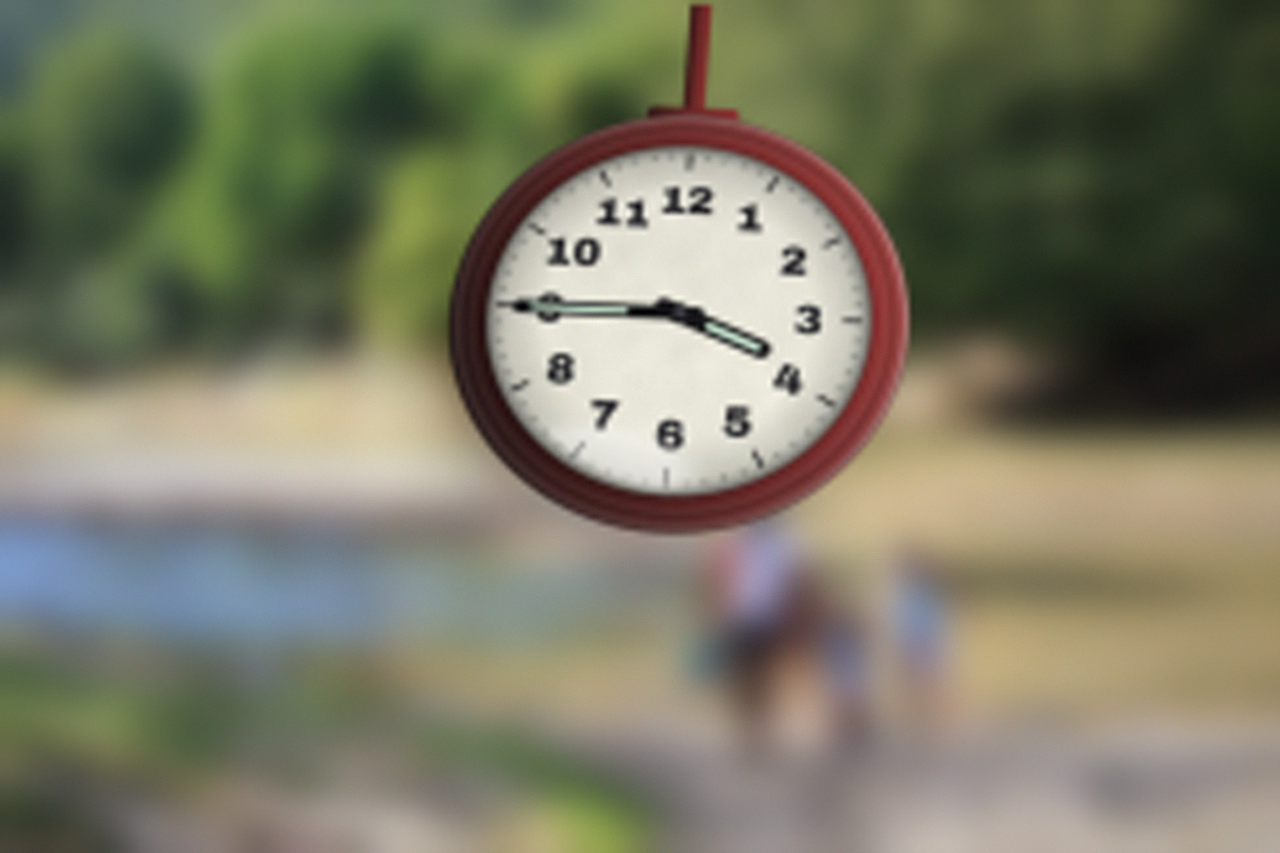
3:45
